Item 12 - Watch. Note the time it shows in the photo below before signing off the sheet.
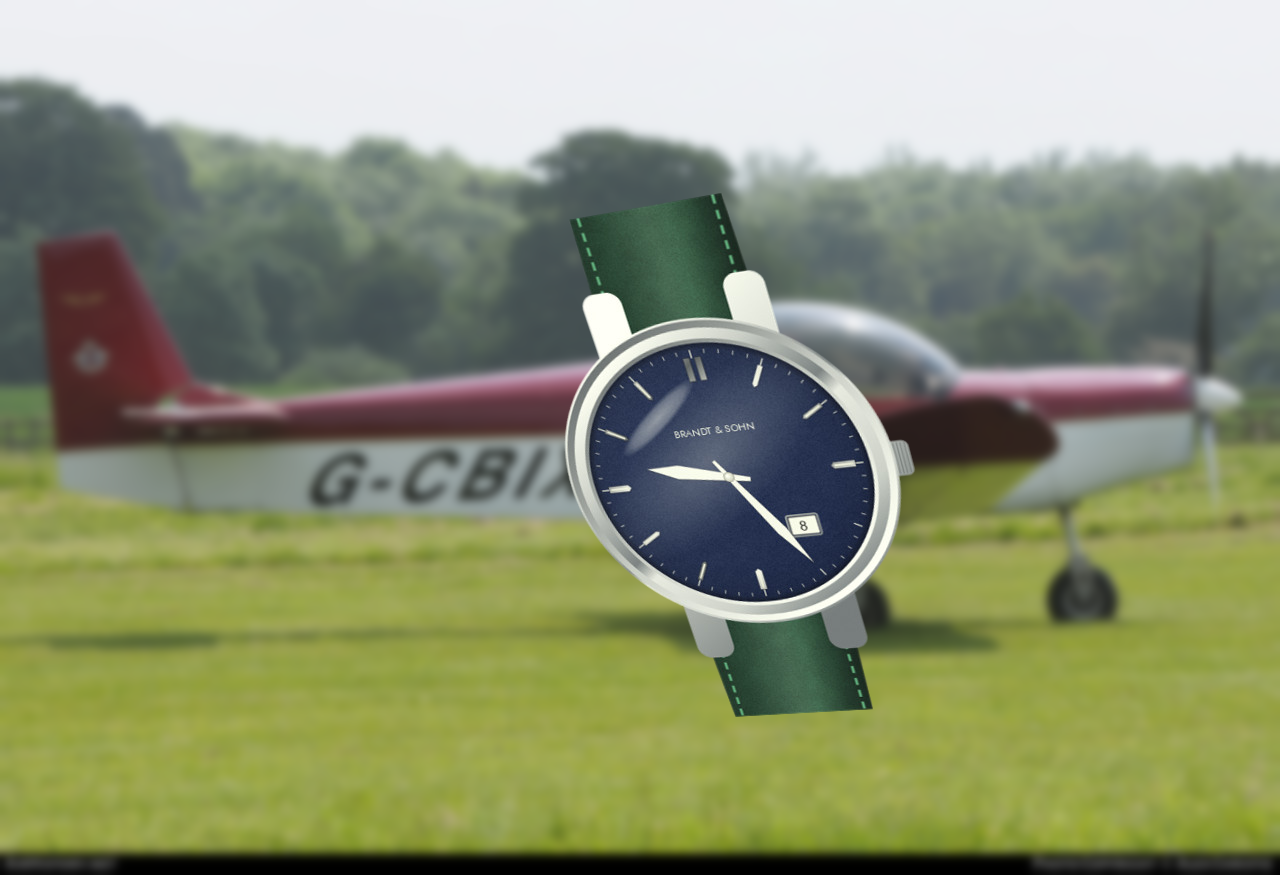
9:25
